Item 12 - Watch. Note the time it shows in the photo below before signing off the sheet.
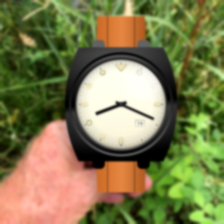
8:19
